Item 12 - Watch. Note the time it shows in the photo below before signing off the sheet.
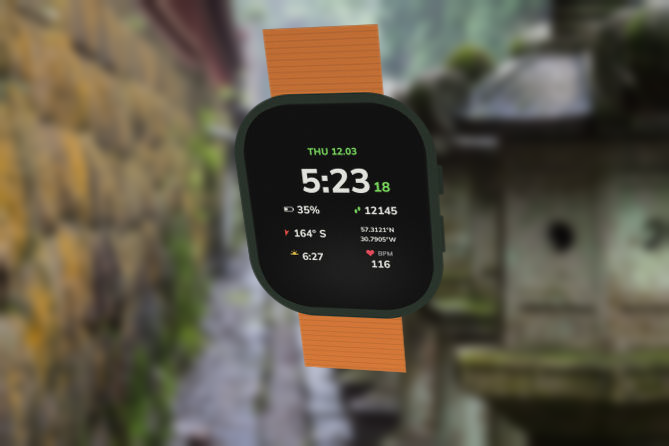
5:23:18
